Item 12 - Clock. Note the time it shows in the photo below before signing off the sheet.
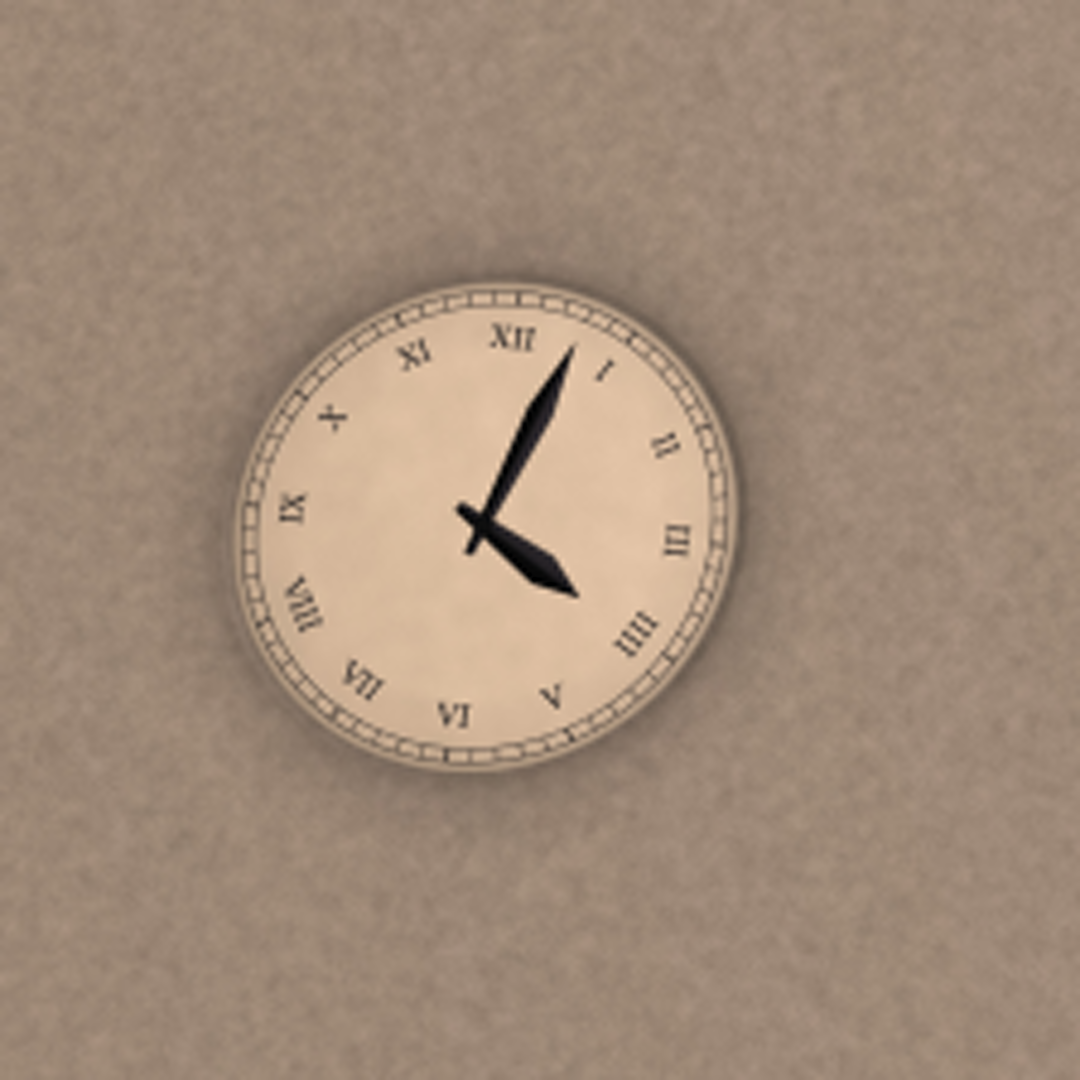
4:03
